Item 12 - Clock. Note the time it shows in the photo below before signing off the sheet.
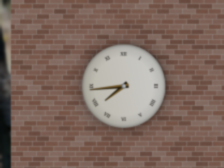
7:44
